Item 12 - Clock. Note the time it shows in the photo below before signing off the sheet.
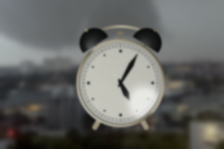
5:05
